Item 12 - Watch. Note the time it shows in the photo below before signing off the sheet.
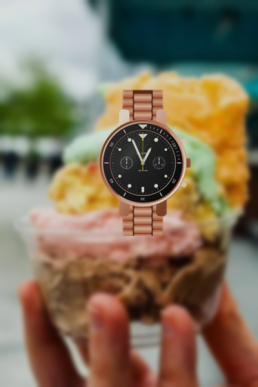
12:56
